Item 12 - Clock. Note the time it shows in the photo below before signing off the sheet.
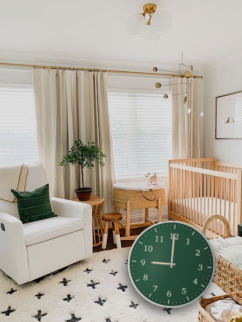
9:00
